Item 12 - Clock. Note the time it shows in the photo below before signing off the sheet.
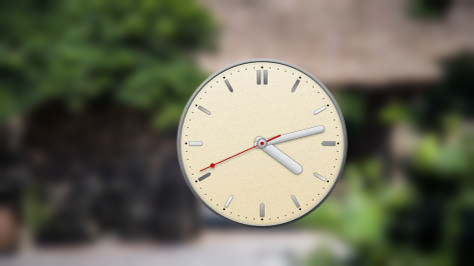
4:12:41
